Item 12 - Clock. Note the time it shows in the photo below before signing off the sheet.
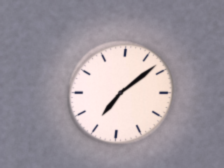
7:08
